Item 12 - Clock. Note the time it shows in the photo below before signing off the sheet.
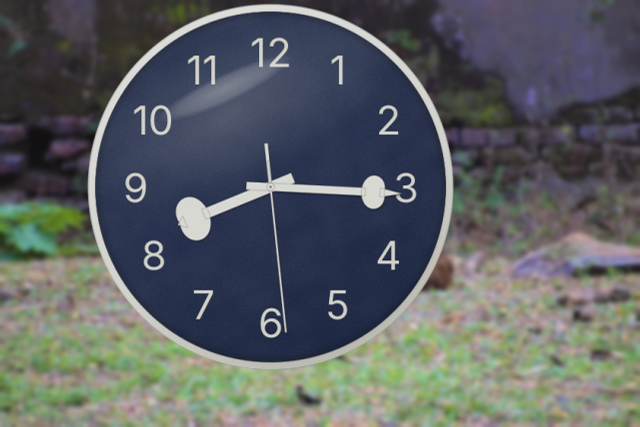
8:15:29
